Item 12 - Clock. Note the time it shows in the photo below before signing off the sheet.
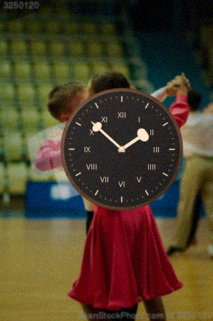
1:52
